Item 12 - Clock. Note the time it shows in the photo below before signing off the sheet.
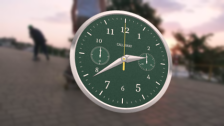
2:39
